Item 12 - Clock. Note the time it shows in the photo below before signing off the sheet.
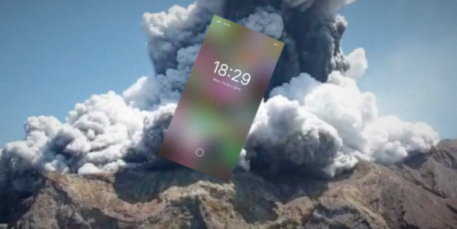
18:29
